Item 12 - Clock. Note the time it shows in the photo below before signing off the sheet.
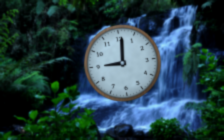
9:01
